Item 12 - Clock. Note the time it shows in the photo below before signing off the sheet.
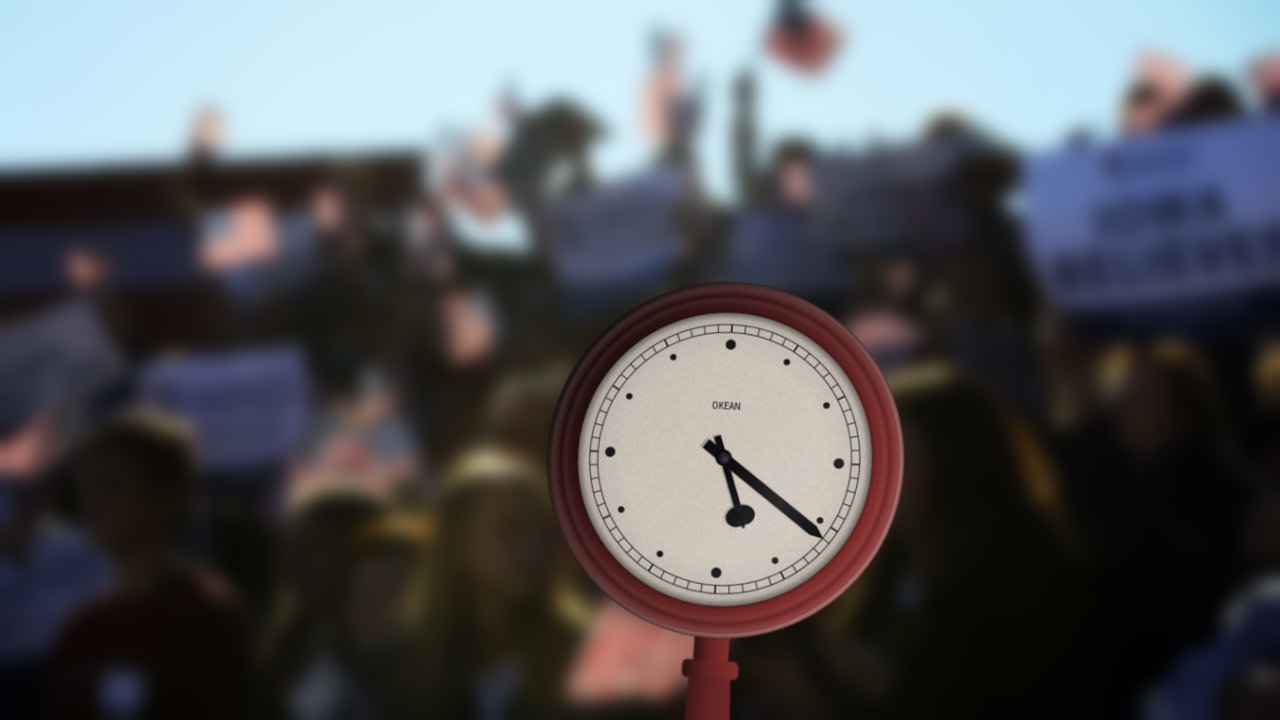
5:21
